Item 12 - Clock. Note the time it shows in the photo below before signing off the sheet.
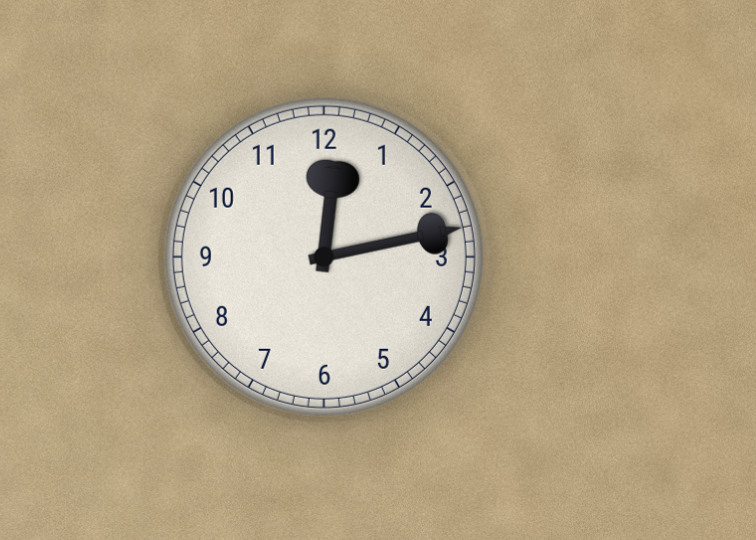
12:13
